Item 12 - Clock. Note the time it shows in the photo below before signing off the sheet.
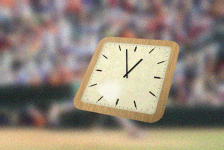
12:57
